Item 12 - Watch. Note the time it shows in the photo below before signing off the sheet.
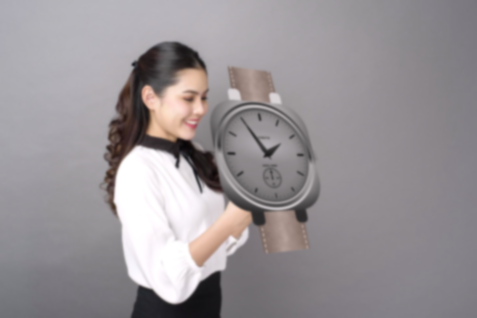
1:55
